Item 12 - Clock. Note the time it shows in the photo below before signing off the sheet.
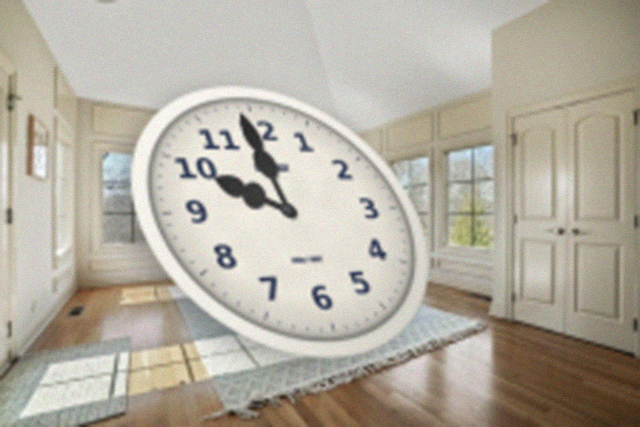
9:59
